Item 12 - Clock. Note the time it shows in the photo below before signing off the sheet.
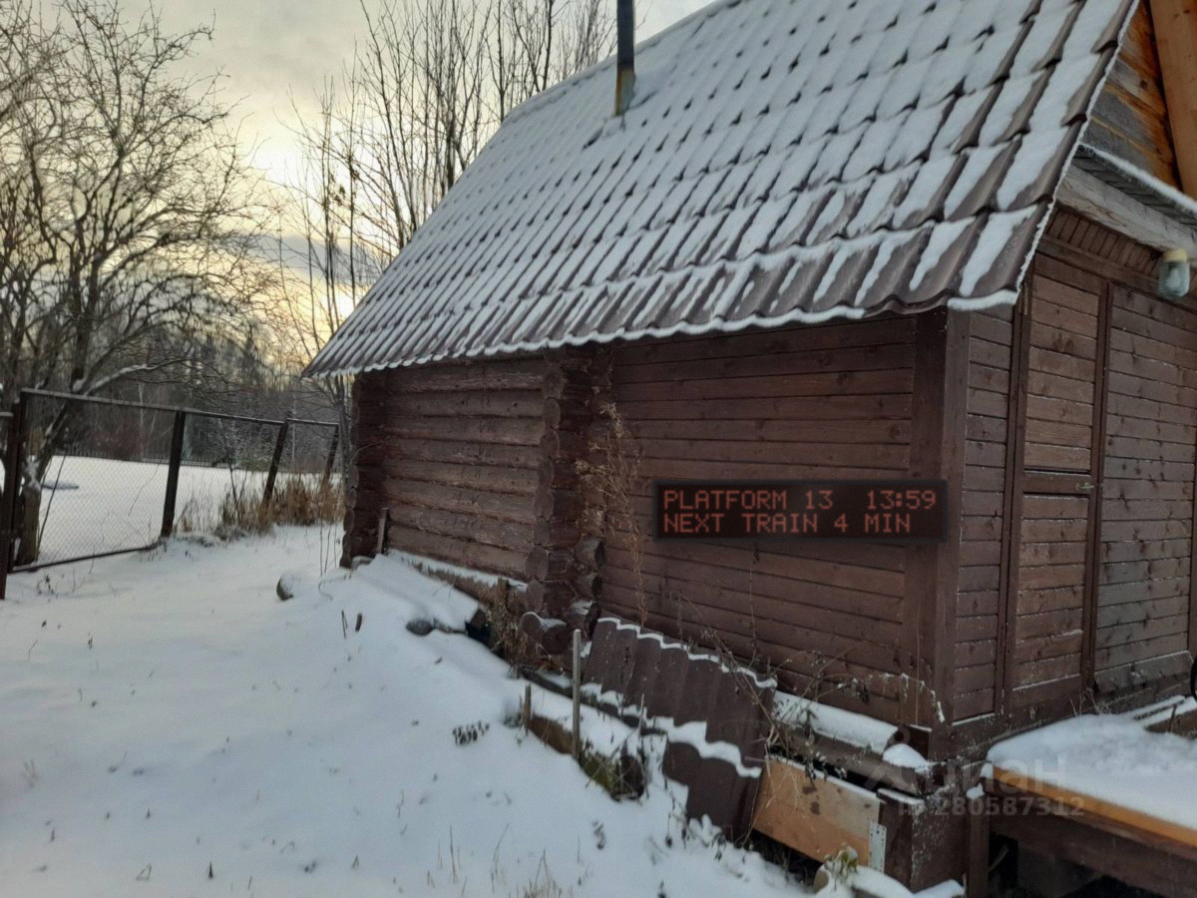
13:59
